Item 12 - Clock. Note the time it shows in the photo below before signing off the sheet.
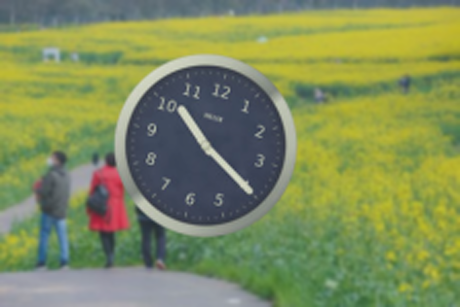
10:20
